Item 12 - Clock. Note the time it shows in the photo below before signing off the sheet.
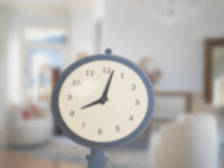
8:02
